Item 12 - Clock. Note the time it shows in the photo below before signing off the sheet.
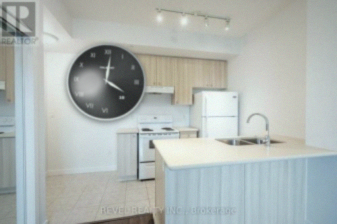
4:01
